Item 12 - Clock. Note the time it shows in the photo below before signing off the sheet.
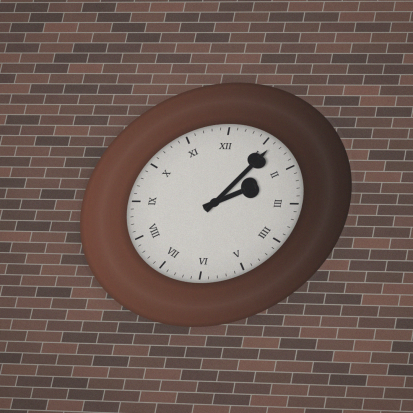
2:06
